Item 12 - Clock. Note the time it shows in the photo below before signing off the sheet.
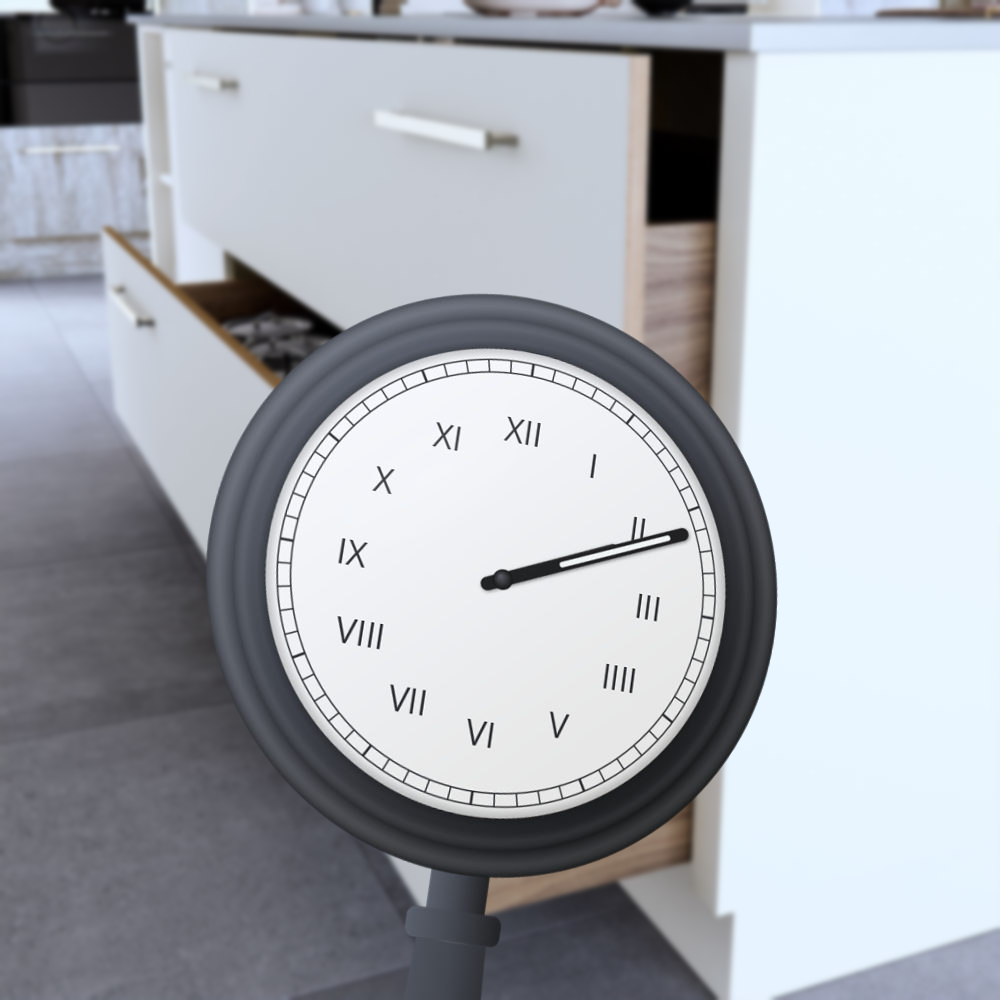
2:11
